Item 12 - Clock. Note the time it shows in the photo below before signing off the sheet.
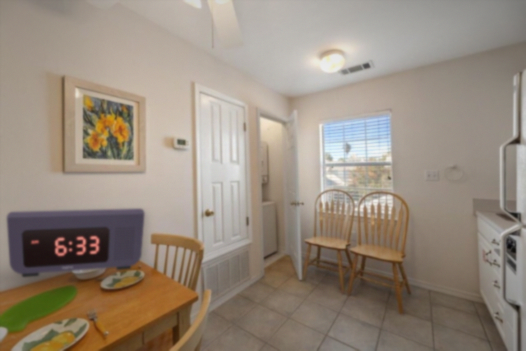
6:33
